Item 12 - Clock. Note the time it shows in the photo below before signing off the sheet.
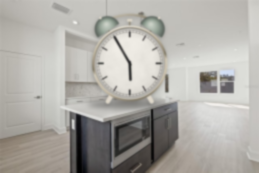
5:55
